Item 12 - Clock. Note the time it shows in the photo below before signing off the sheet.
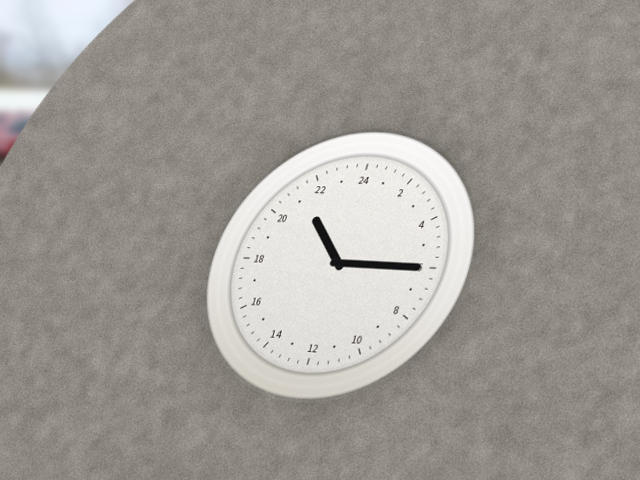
21:15
